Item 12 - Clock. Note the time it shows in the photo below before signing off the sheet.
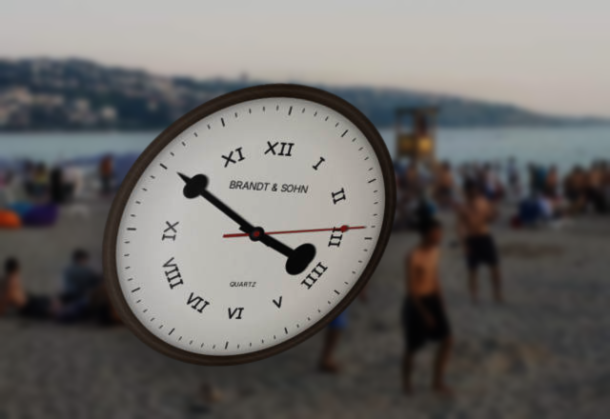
3:50:14
